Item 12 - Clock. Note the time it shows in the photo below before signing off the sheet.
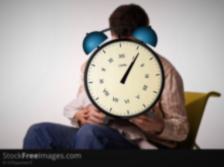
1:06
